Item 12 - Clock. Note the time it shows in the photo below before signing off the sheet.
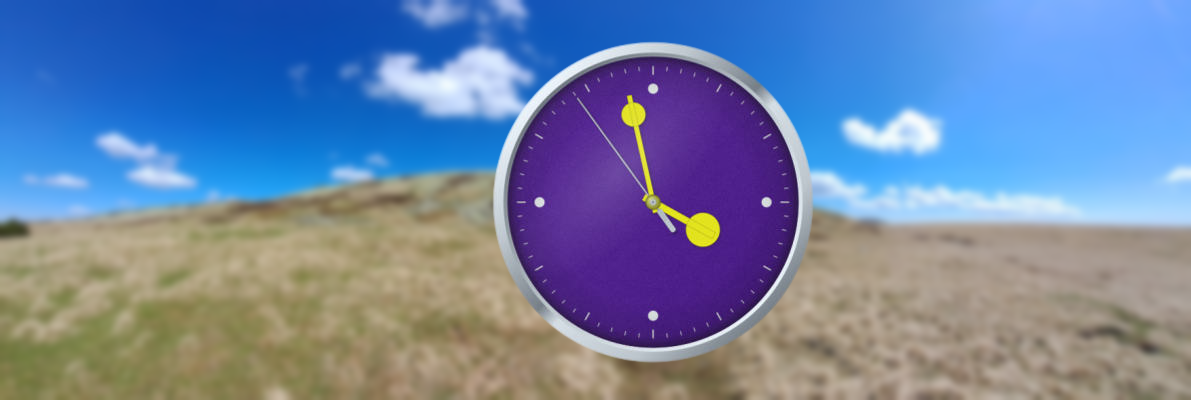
3:57:54
